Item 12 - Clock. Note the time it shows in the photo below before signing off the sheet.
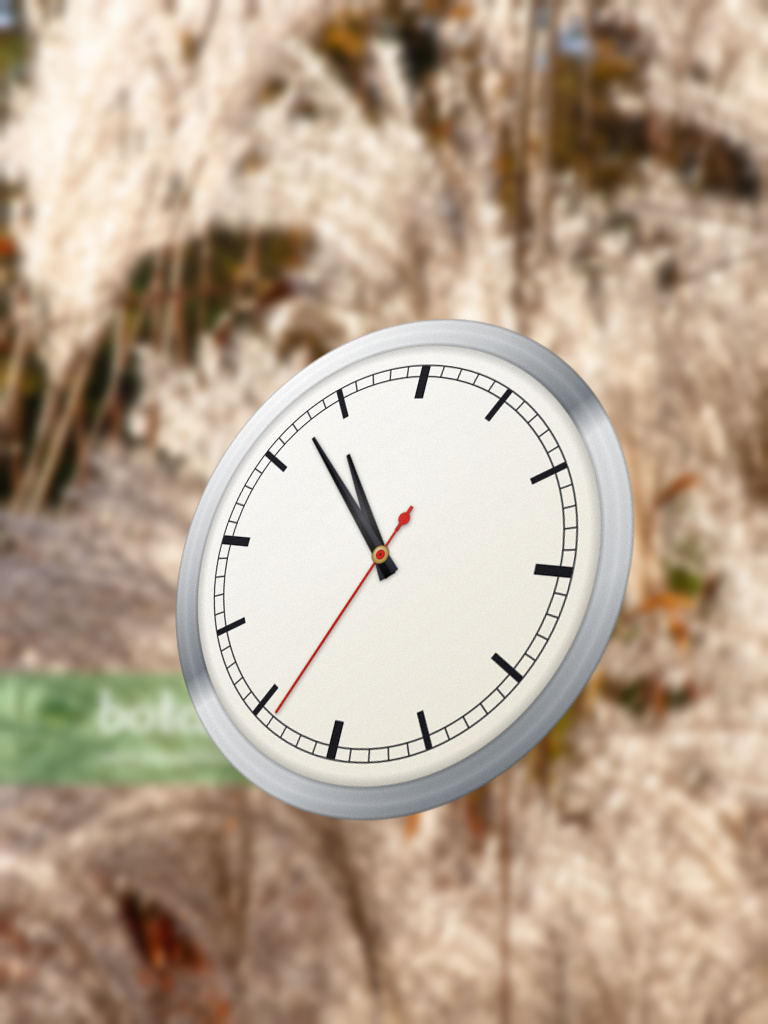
10:52:34
